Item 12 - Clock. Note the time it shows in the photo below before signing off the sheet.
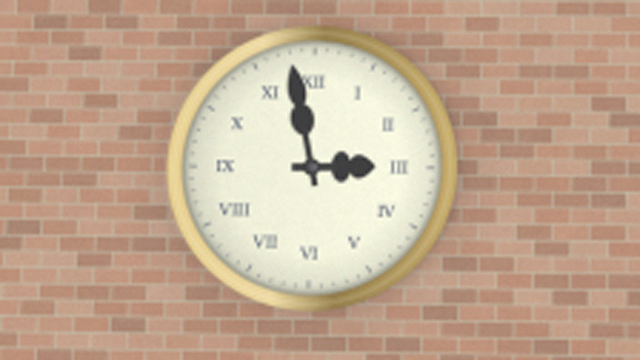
2:58
